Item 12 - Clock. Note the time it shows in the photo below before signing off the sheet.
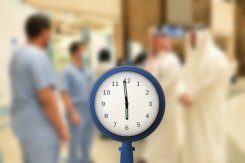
5:59
